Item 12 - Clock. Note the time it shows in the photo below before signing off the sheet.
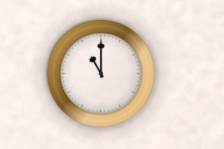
11:00
